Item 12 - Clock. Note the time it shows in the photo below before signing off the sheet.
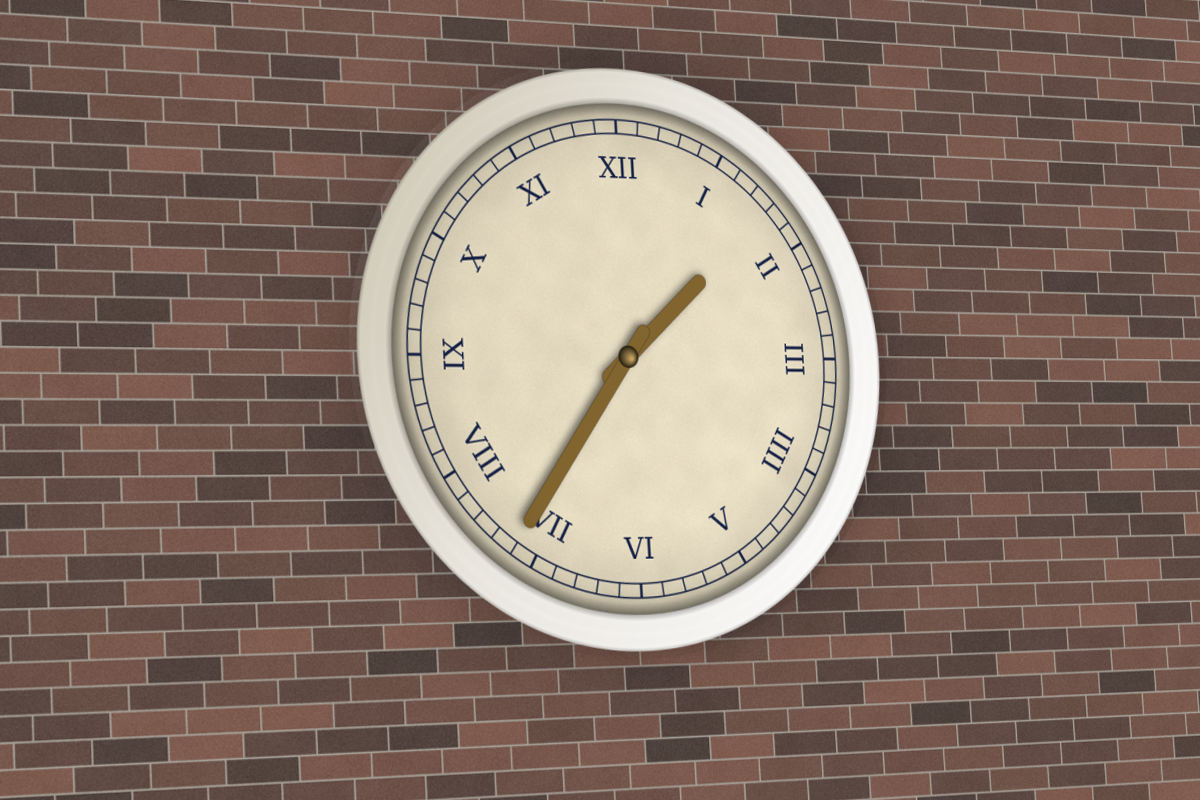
1:36
